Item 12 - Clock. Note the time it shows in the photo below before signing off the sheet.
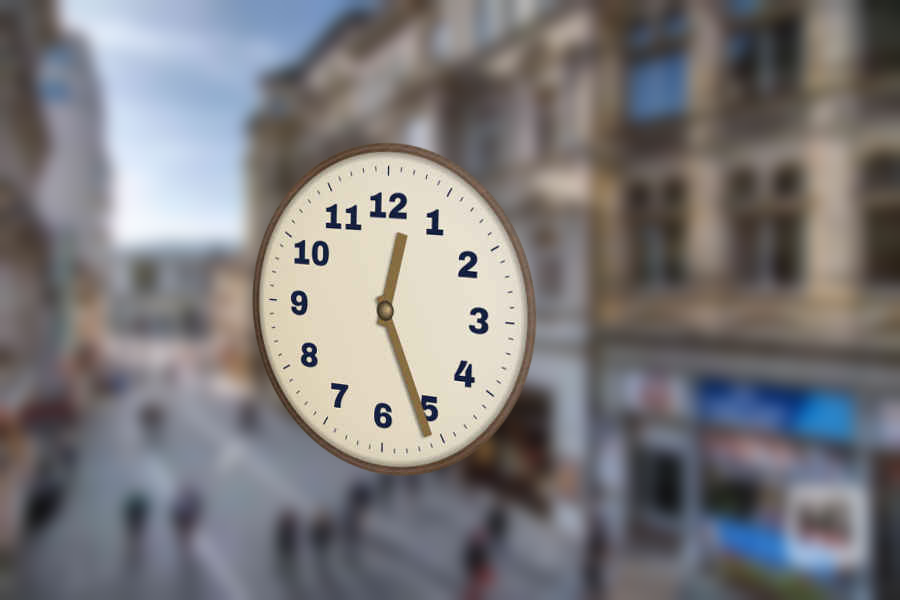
12:26
